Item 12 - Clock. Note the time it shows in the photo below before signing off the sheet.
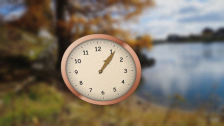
1:06
